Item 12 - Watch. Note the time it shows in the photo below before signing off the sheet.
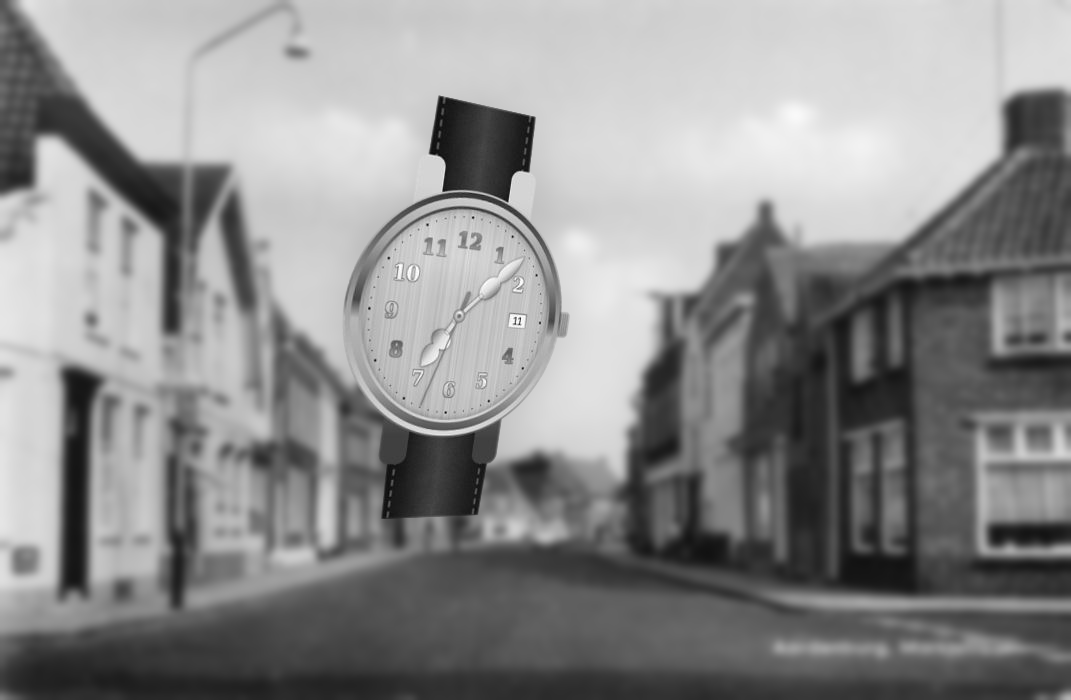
7:07:33
